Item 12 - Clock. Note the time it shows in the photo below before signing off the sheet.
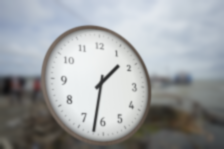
1:32
